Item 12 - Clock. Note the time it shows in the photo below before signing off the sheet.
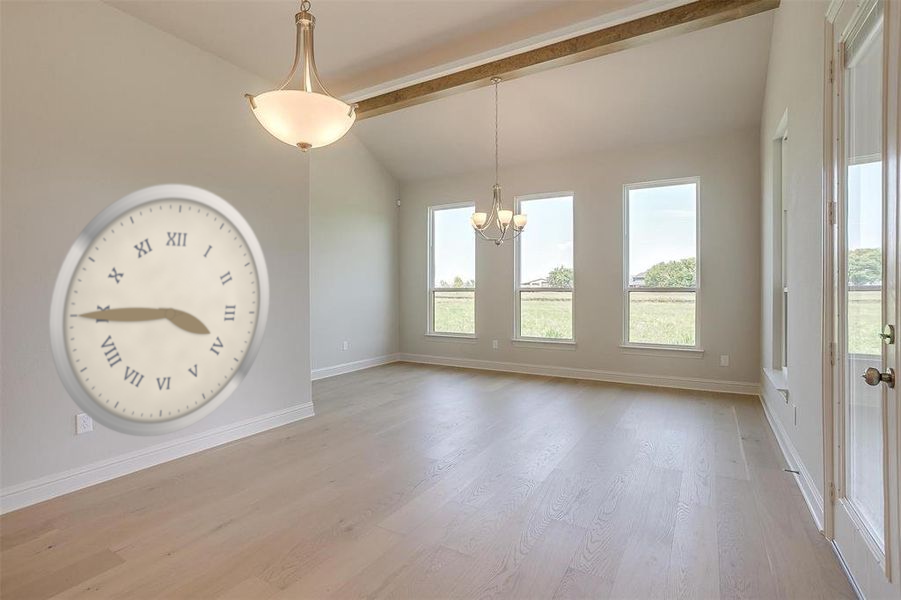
3:45
